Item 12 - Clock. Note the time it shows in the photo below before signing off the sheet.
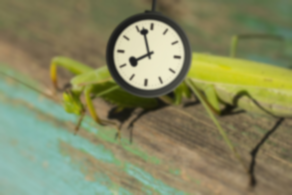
7:57
